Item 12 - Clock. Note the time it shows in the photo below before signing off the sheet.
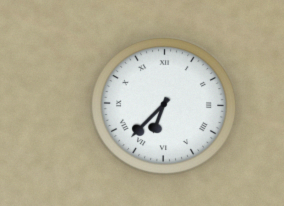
6:37
